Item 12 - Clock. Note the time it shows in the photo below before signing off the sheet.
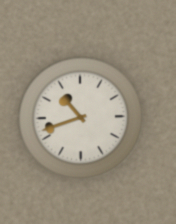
10:42
